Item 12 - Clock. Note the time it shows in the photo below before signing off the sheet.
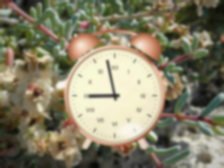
8:58
